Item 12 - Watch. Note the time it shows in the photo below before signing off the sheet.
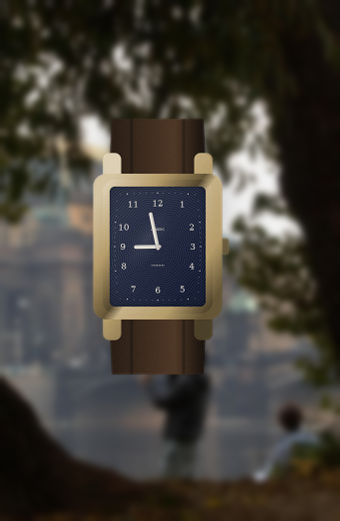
8:58
